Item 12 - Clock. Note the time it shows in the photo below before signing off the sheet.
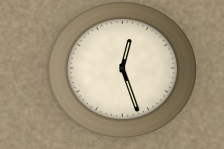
12:27
